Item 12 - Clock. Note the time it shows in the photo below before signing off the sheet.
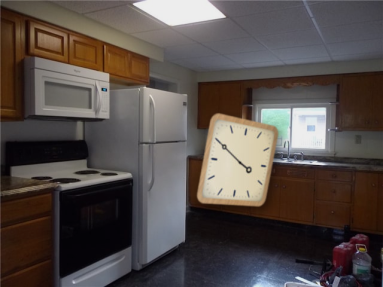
3:50
